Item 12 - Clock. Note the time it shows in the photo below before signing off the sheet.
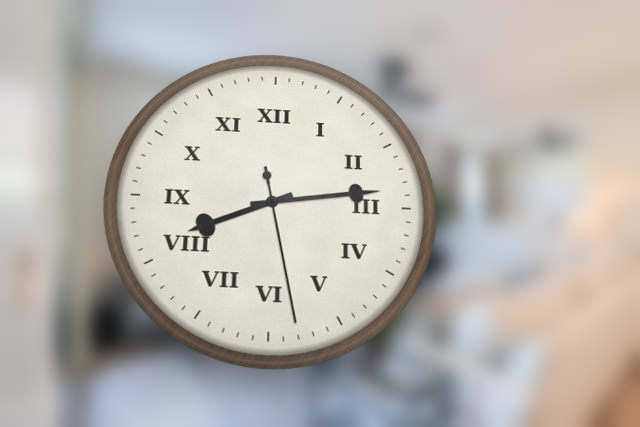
8:13:28
